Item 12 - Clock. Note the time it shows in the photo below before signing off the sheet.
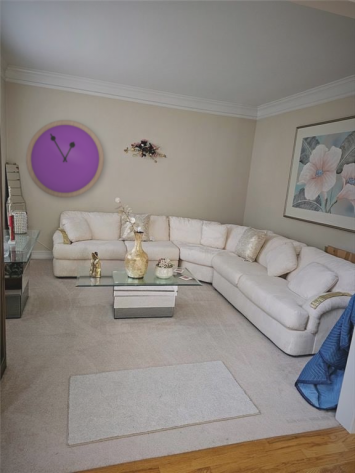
12:55
